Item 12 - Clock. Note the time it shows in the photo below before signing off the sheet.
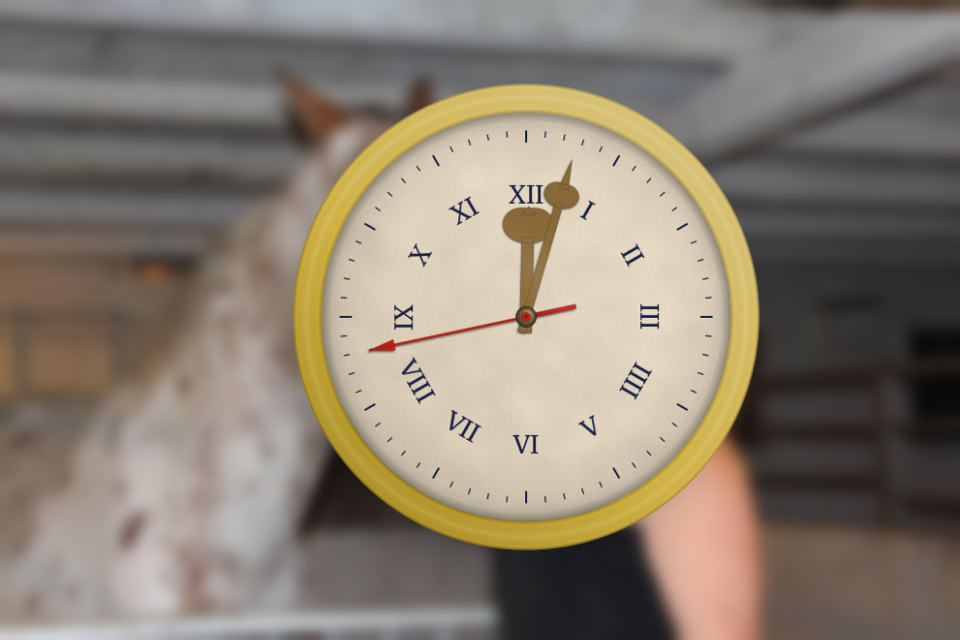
12:02:43
